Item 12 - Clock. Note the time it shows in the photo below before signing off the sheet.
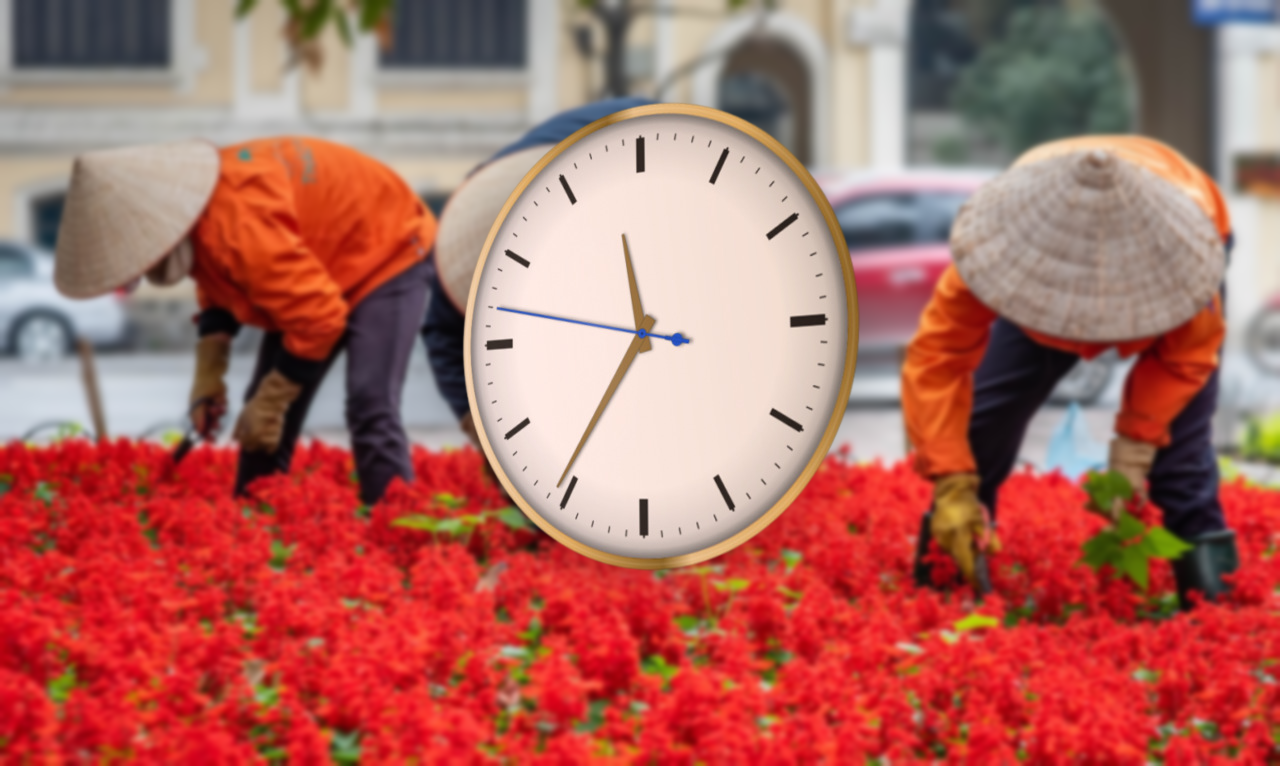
11:35:47
